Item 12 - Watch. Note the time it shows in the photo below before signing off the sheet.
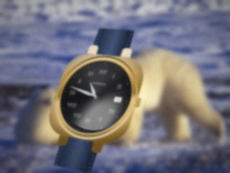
10:47
